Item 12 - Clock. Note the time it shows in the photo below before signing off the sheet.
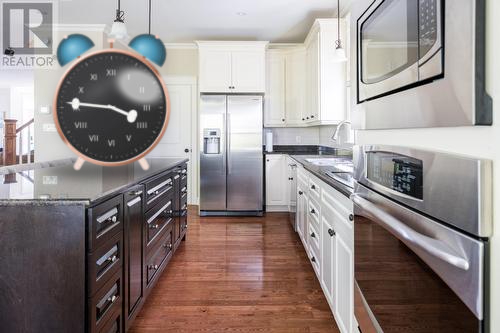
3:46
